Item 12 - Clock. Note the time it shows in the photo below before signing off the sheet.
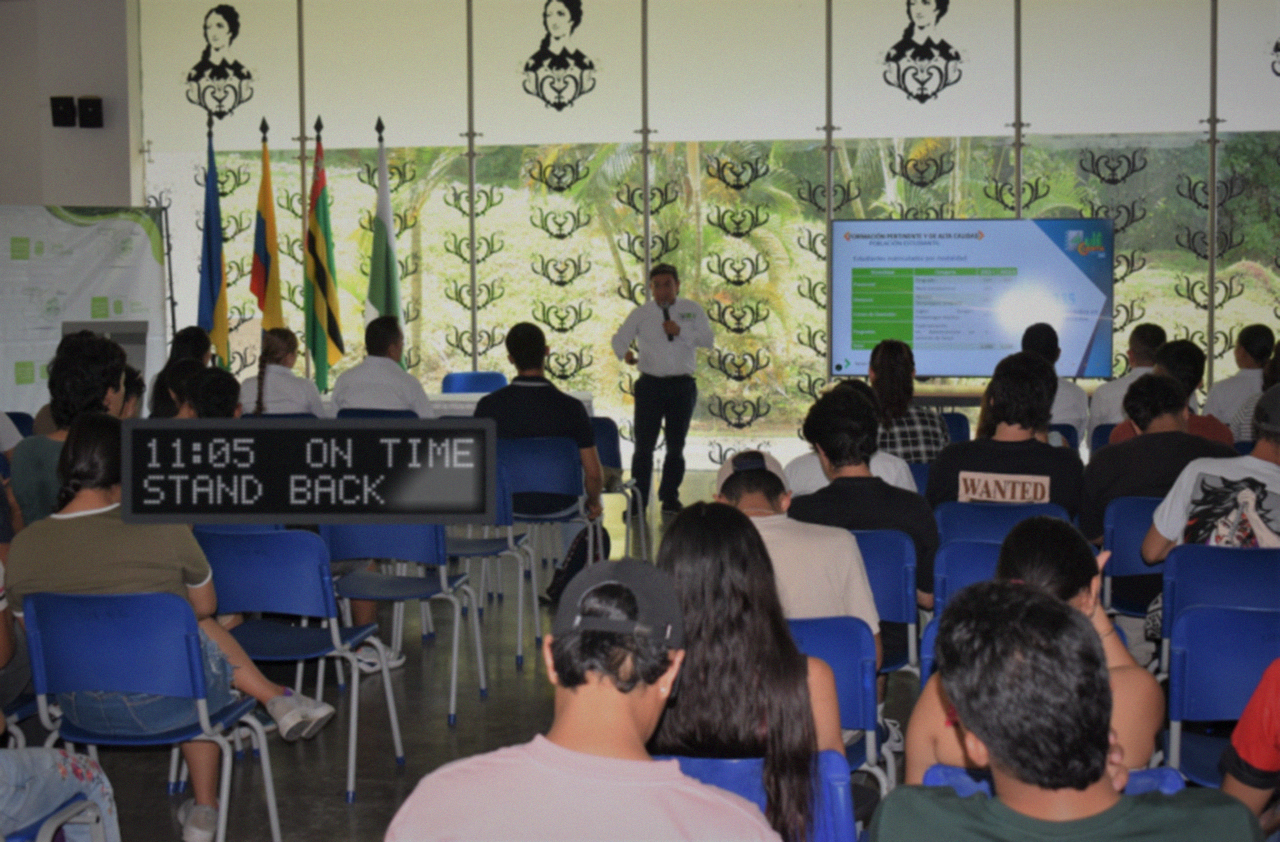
11:05
